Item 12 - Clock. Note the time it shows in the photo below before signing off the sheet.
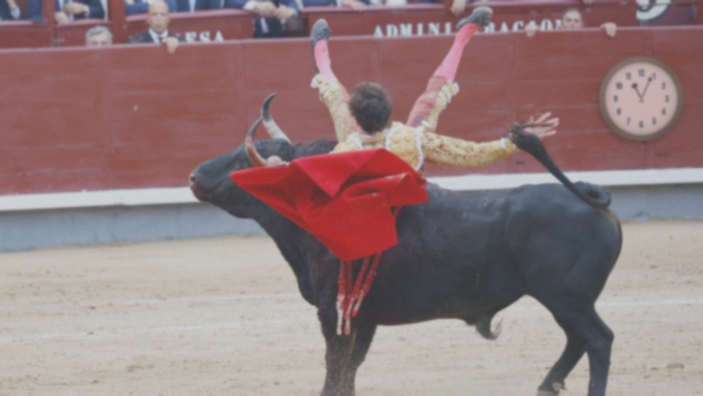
11:04
